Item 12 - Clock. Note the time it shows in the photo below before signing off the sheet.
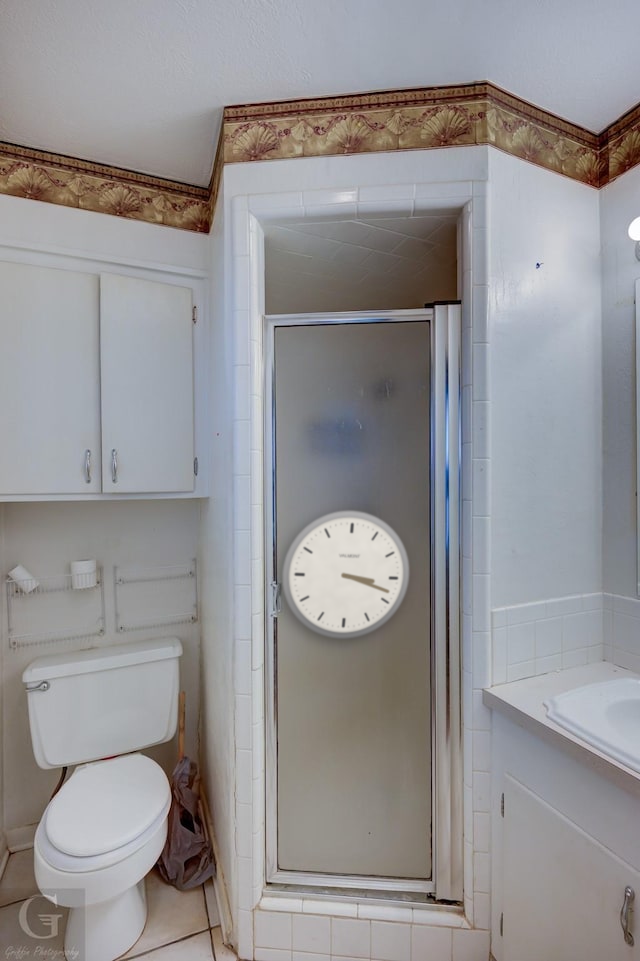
3:18
